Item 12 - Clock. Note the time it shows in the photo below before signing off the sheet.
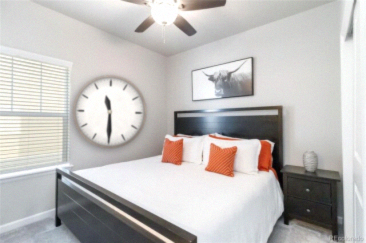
11:30
